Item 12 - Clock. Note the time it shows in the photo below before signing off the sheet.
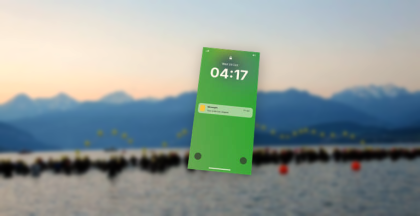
4:17
